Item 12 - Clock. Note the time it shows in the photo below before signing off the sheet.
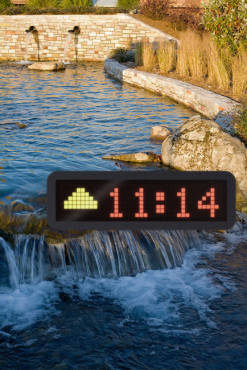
11:14
